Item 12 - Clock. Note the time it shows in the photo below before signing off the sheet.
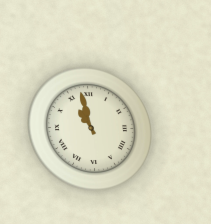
10:58
